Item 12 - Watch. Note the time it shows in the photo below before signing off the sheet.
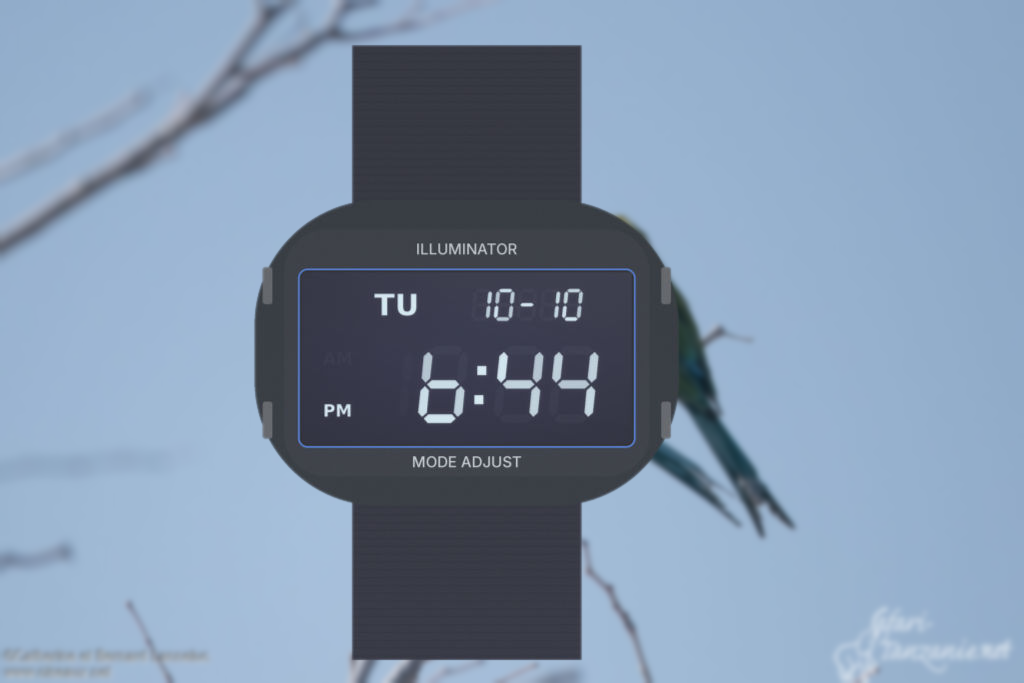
6:44
